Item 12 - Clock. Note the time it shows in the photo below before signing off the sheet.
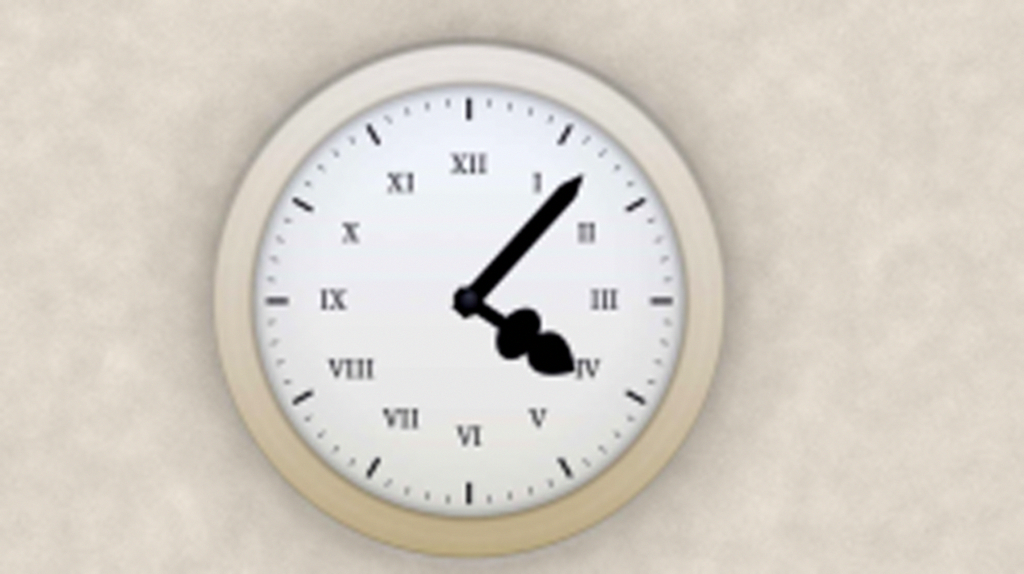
4:07
